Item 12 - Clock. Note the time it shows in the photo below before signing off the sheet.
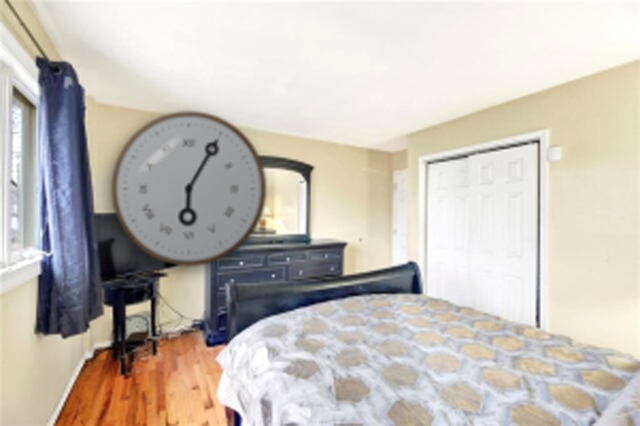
6:05
